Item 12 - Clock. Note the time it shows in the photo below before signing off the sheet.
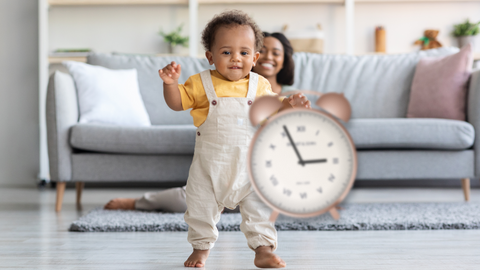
2:56
